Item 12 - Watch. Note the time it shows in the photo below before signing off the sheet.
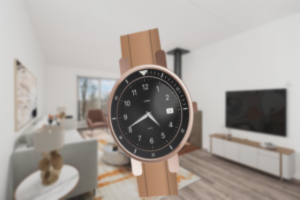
4:41
